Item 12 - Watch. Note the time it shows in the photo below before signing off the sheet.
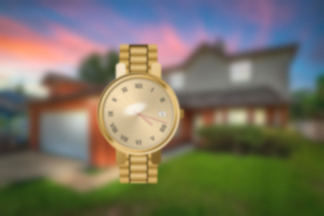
4:18
